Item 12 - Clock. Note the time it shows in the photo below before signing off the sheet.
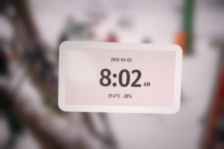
8:02
